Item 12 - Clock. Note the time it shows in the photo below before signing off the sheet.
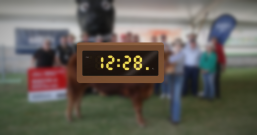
12:28
